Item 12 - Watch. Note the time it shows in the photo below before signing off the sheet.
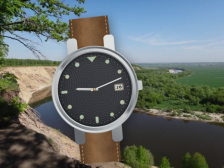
9:12
